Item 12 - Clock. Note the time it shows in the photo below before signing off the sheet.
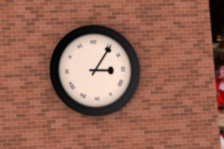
3:06
